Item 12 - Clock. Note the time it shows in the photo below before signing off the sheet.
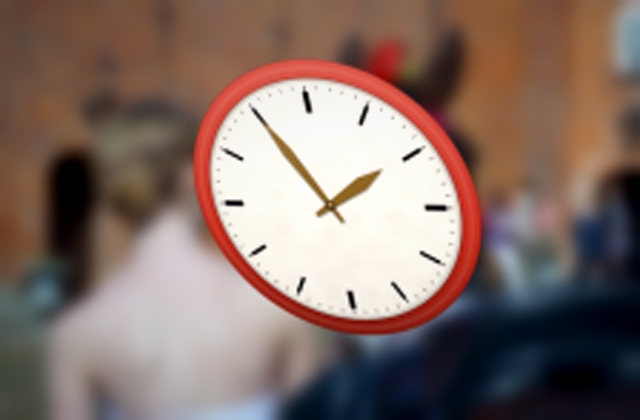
1:55
